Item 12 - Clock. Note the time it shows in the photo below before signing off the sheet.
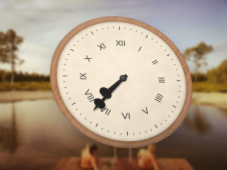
7:37
